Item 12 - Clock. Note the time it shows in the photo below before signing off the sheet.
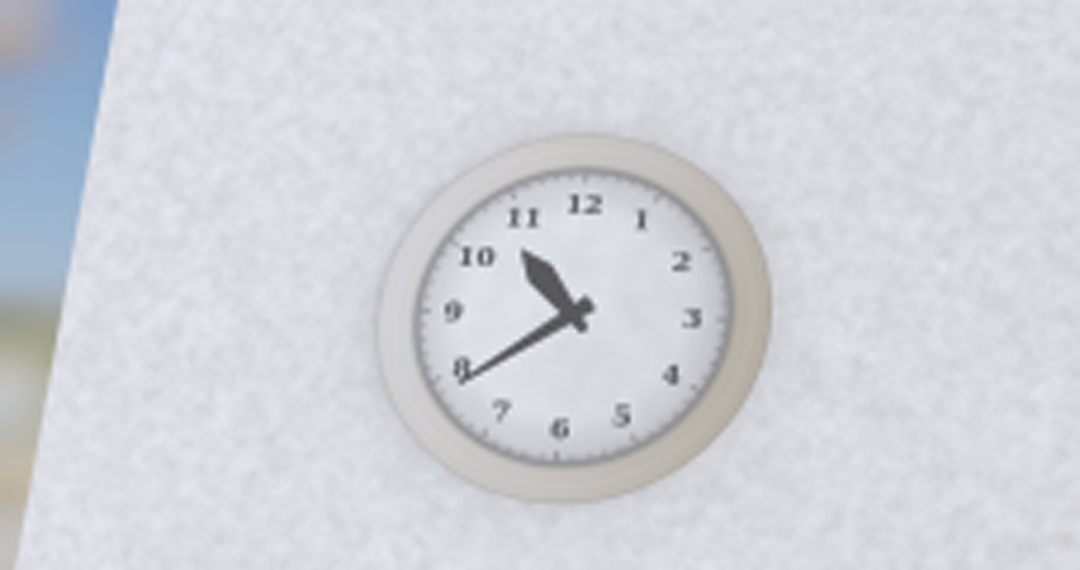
10:39
